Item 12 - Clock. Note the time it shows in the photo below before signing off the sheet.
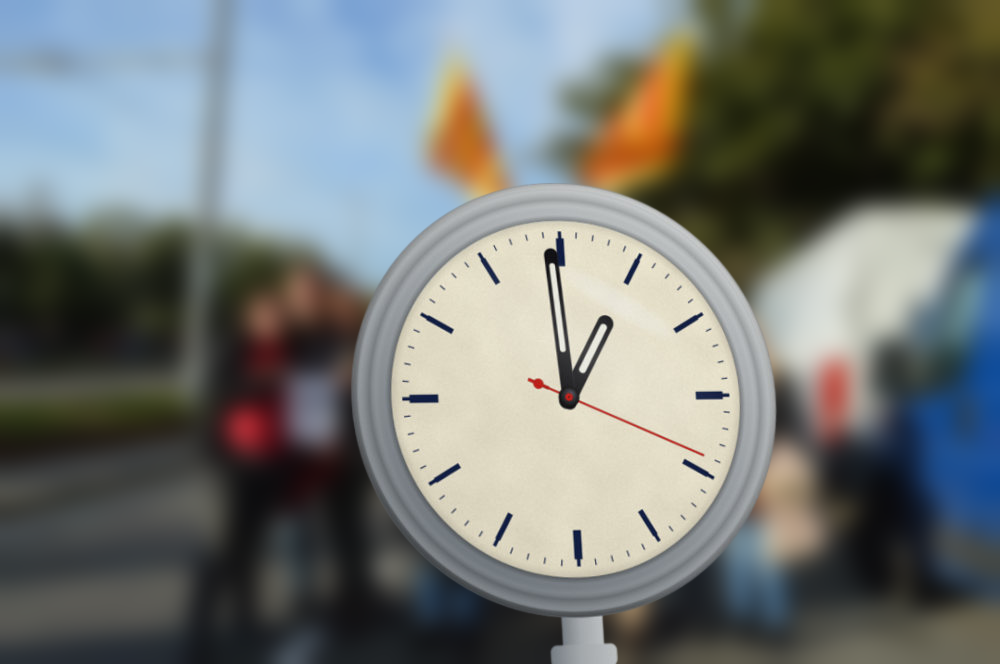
12:59:19
